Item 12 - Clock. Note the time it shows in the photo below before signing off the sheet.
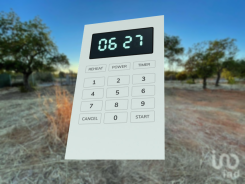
6:27
